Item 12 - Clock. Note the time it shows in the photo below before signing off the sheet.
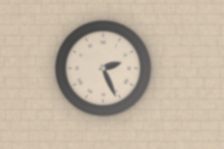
2:26
